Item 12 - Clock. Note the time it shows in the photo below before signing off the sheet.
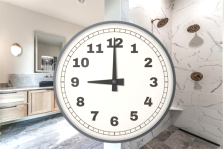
9:00
